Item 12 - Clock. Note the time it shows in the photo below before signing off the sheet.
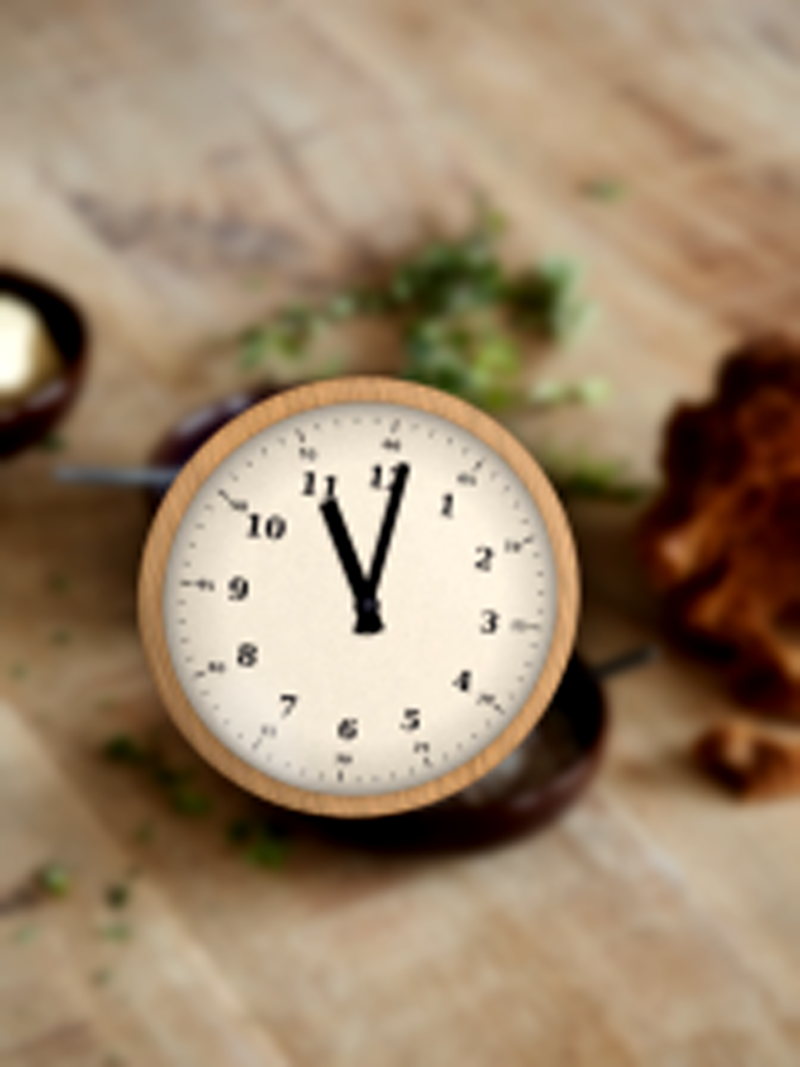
11:01
